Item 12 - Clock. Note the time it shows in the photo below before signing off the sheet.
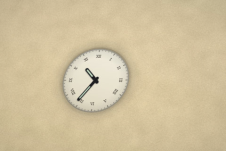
10:36
